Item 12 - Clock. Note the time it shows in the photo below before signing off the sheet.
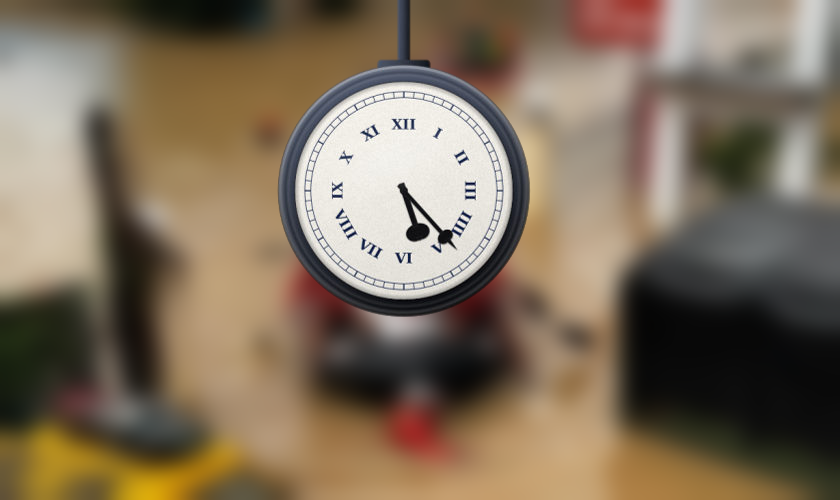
5:23
